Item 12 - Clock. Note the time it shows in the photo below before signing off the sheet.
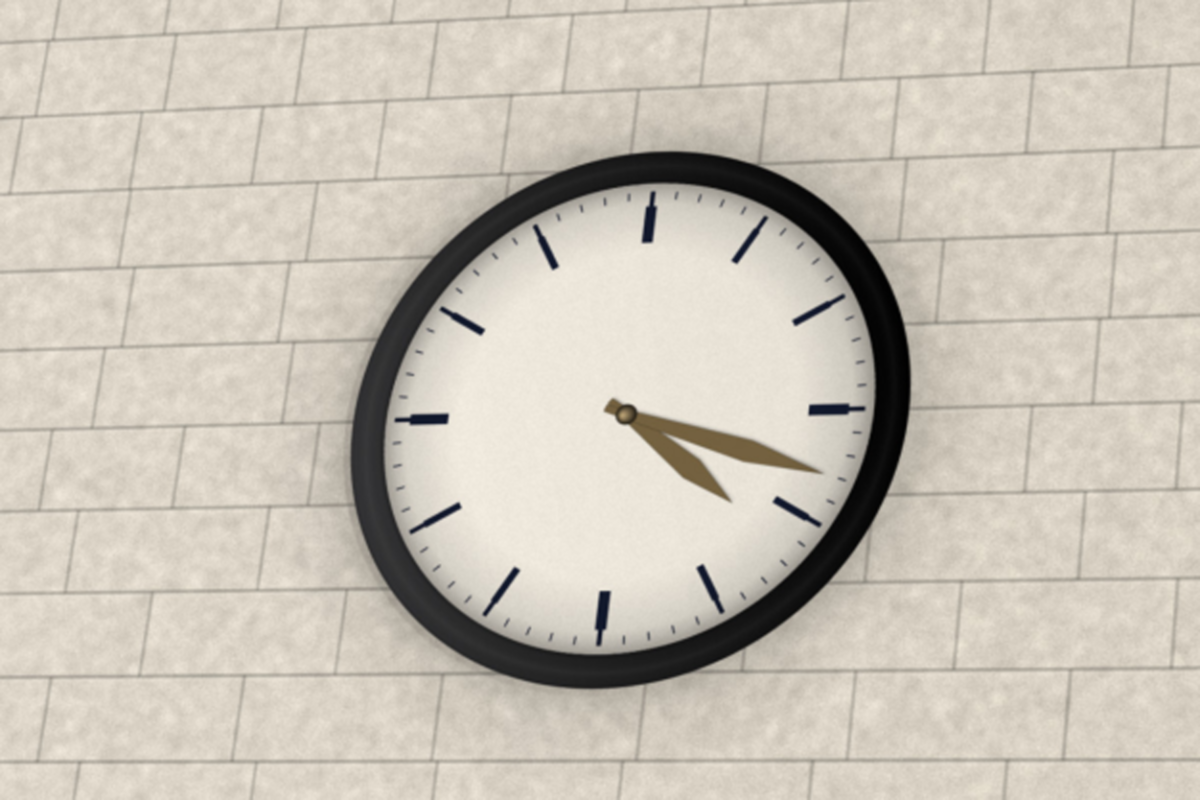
4:18
